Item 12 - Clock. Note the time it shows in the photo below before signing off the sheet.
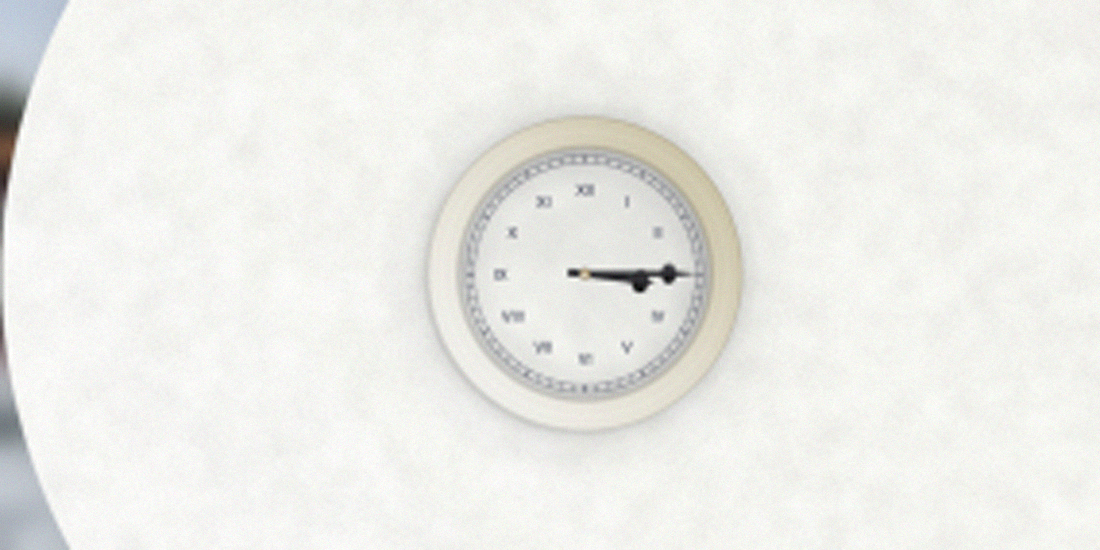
3:15
